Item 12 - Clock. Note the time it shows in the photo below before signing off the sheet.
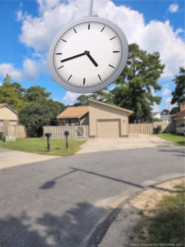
4:42
